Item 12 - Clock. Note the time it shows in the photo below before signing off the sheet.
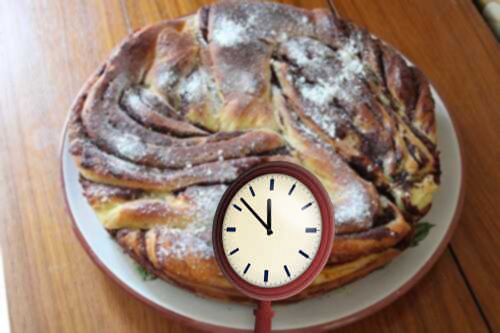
11:52
